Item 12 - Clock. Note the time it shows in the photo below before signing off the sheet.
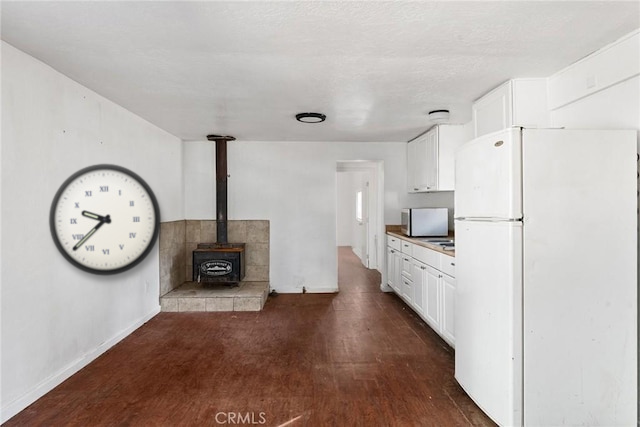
9:38
